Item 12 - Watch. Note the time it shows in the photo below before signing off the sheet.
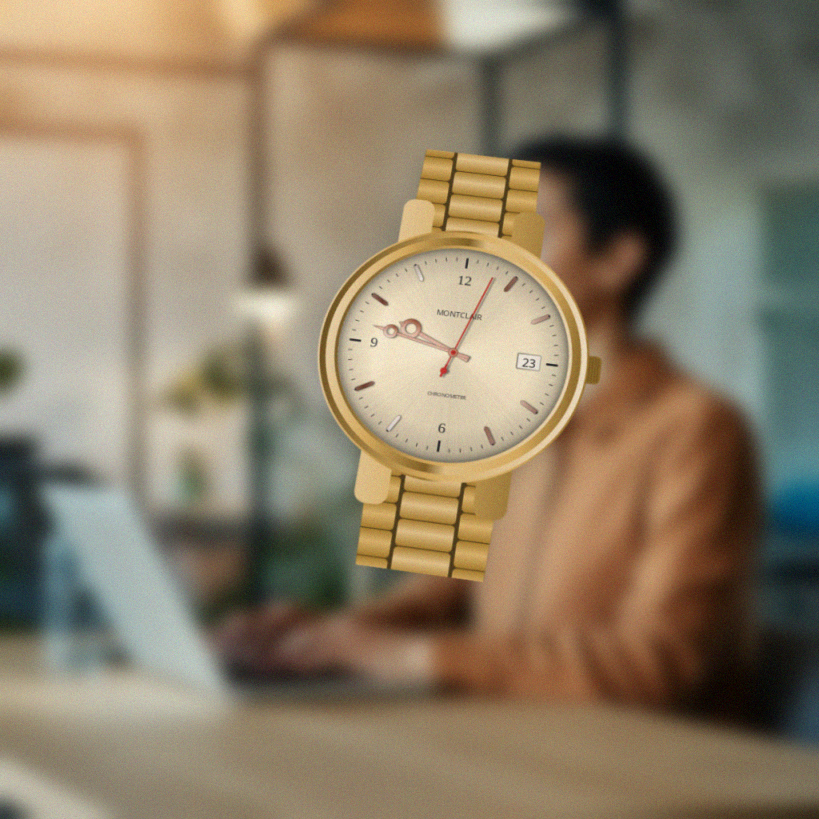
9:47:03
